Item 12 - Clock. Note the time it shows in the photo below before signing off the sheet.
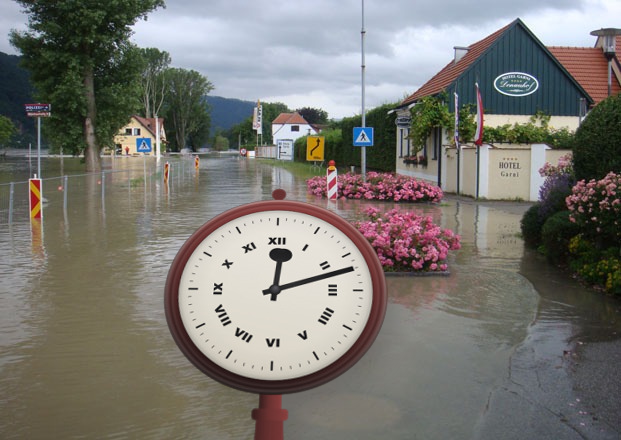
12:12
